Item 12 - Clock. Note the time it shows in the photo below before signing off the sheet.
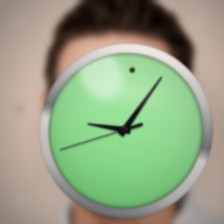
9:04:41
